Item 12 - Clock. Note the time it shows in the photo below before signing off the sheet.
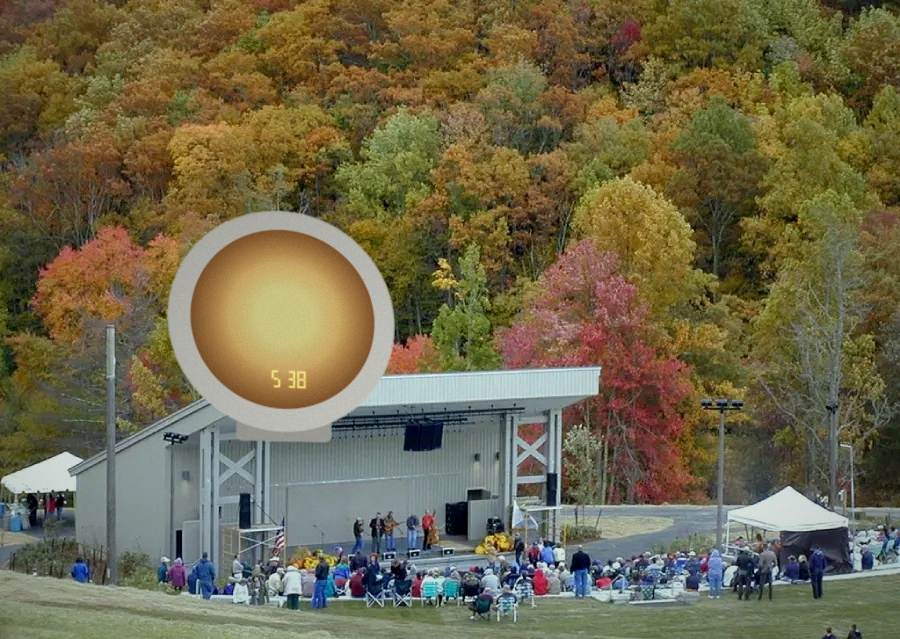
5:38
